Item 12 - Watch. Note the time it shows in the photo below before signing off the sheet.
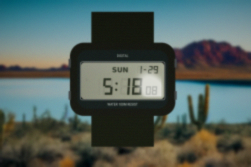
5:18
